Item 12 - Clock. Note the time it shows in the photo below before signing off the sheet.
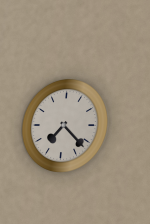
7:22
